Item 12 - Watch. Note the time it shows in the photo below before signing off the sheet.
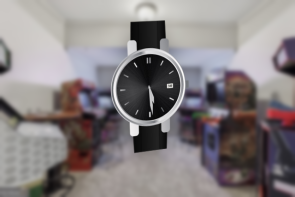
5:29
